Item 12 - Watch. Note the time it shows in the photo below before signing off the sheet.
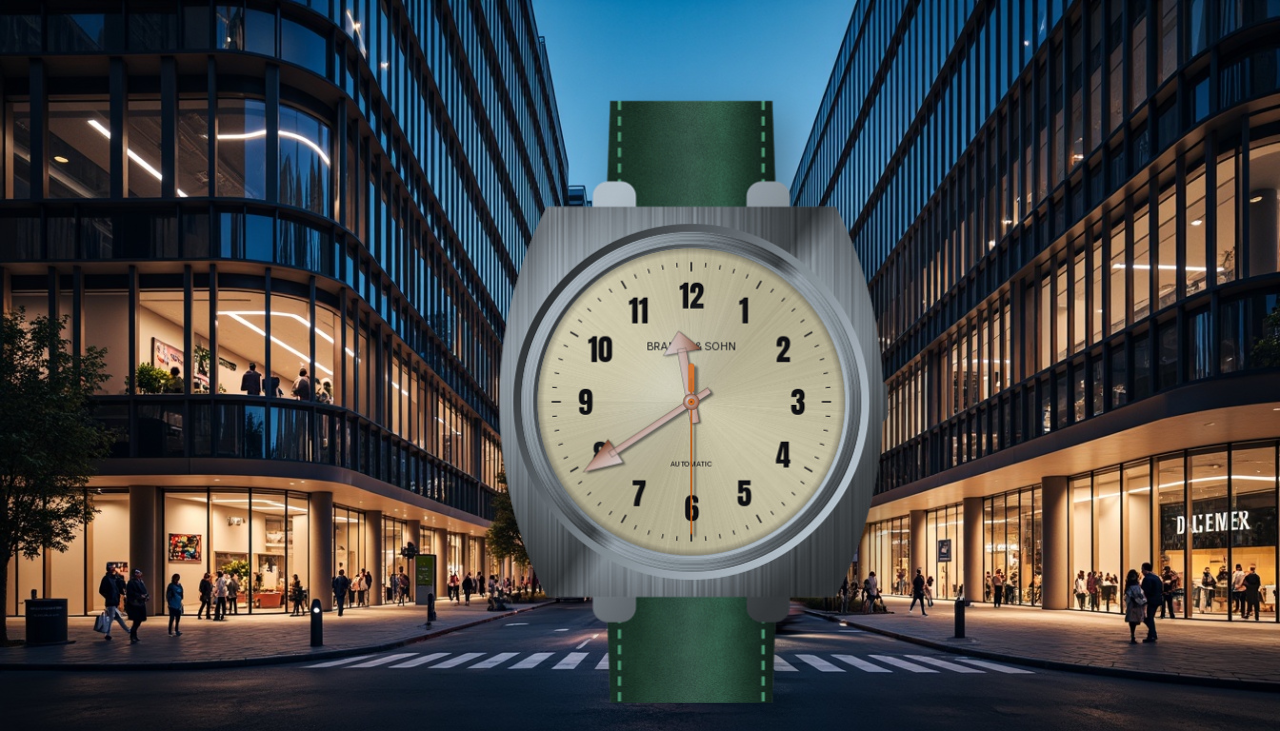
11:39:30
